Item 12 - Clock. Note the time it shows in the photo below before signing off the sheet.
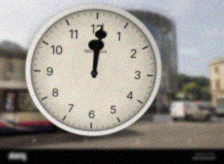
12:01
